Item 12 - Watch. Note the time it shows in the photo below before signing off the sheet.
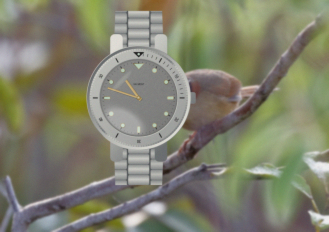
10:48
